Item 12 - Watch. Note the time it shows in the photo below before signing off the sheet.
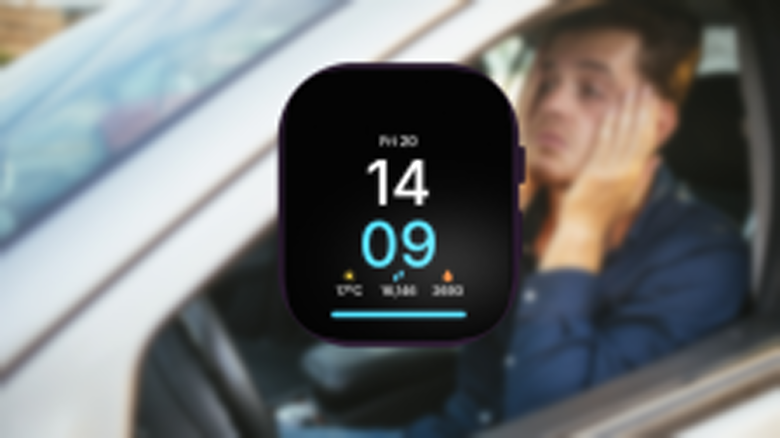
14:09
